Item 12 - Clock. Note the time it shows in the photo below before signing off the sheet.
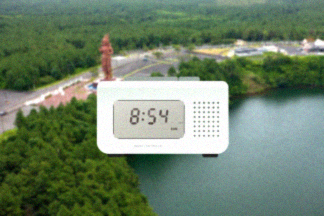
8:54
